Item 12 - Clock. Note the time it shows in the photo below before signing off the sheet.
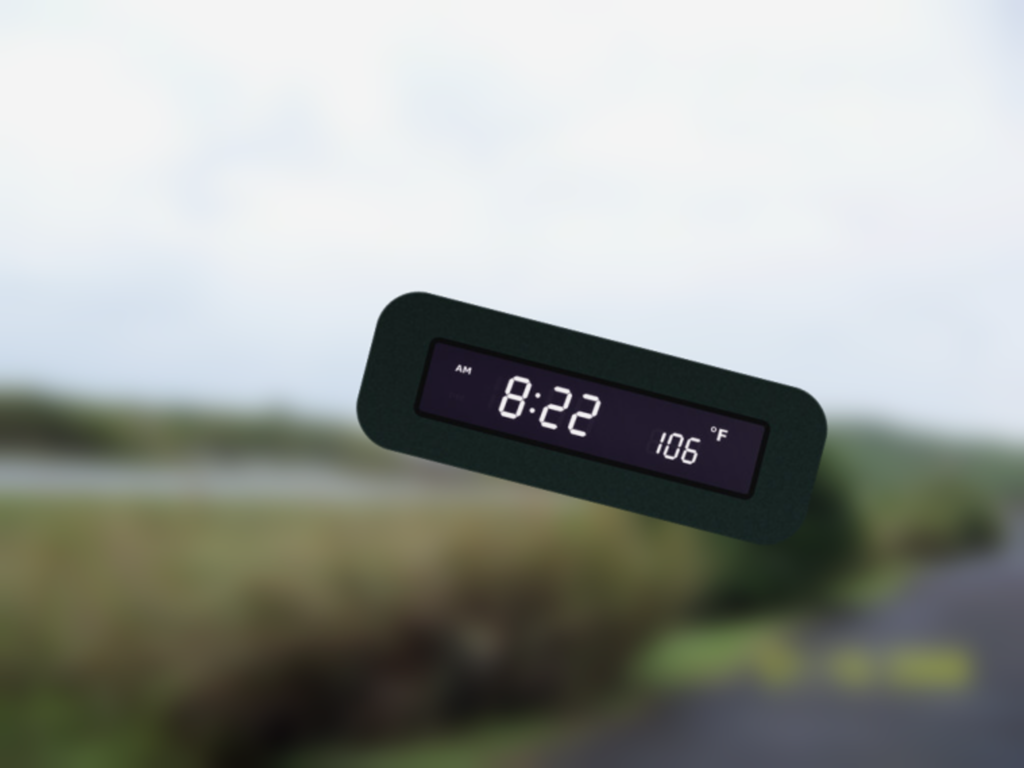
8:22
